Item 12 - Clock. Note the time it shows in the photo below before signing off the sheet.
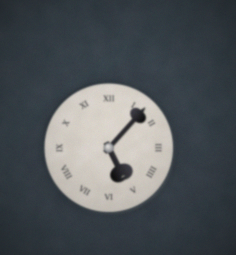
5:07
